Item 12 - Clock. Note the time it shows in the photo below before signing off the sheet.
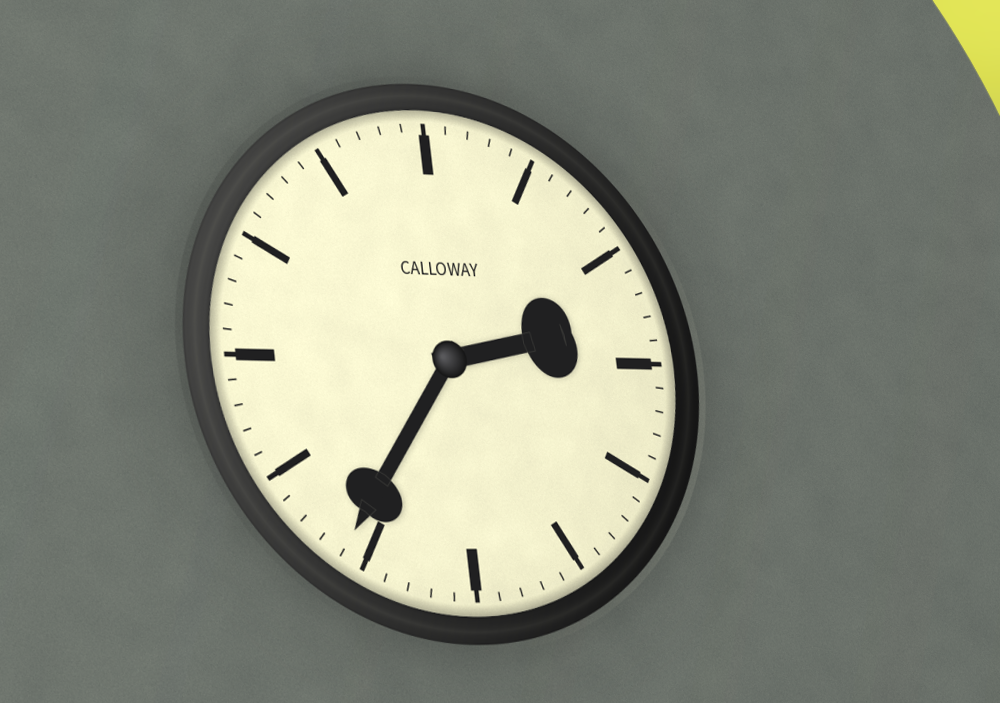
2:36
